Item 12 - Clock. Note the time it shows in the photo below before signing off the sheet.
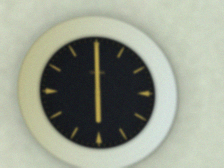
6:00
